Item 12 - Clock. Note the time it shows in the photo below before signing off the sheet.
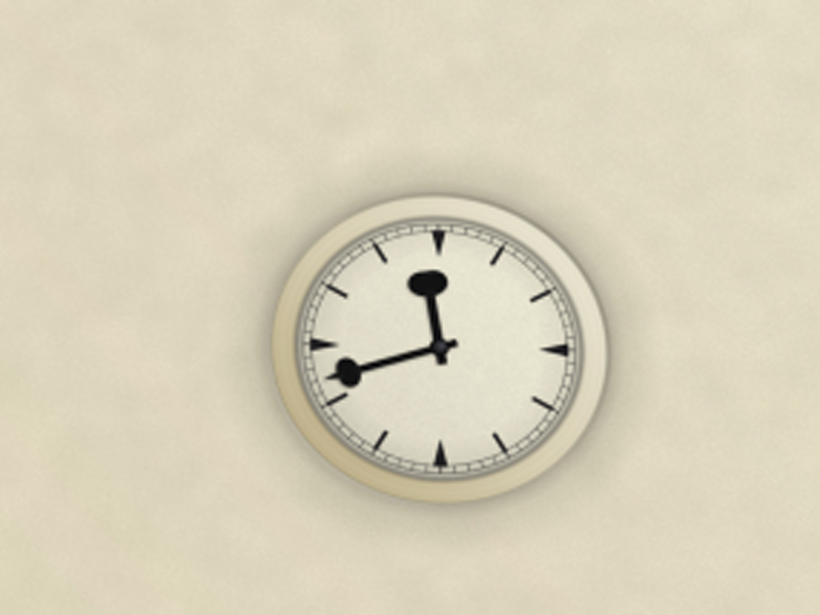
11:42
